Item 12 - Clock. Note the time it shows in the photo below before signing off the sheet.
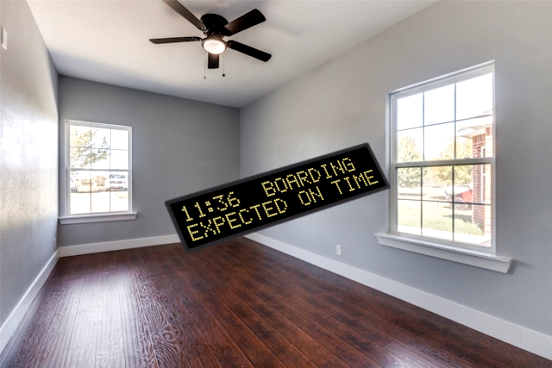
11:36
